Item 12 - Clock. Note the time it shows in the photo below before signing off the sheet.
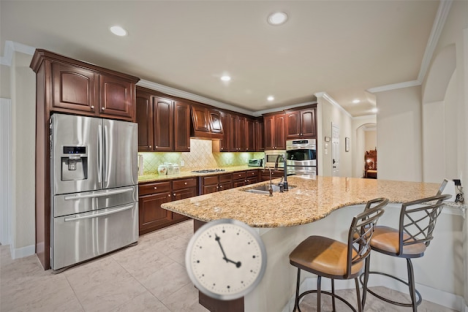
3:57
